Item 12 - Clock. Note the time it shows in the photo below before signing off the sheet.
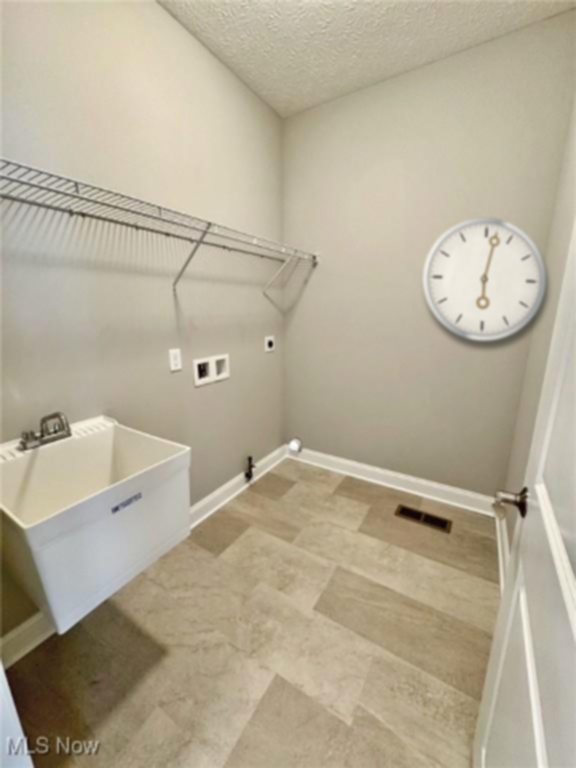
6:02
